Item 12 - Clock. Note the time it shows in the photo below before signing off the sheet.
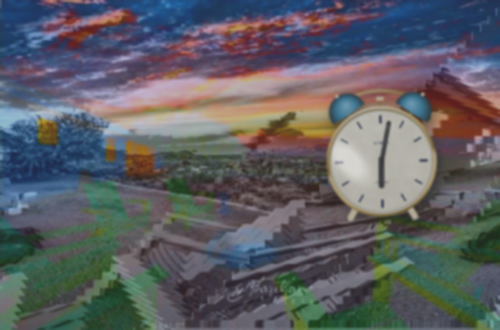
6:02
